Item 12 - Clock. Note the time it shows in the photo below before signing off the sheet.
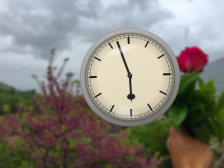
5:57
